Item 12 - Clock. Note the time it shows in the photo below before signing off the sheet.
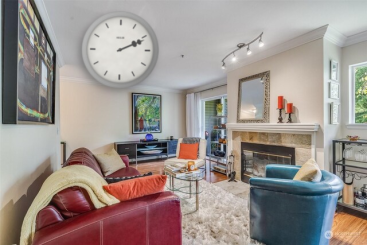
2:11
